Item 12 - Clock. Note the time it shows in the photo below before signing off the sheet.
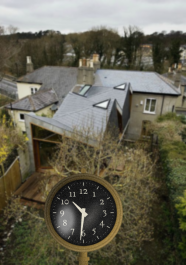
10:31
